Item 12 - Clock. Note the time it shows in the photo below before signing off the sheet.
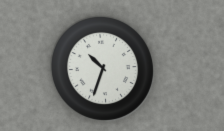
10:34
